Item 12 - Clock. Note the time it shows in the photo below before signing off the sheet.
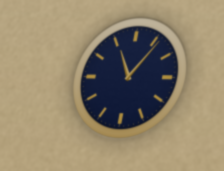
11:06
